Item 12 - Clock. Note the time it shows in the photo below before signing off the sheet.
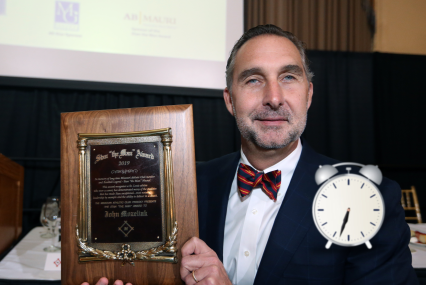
6:33
